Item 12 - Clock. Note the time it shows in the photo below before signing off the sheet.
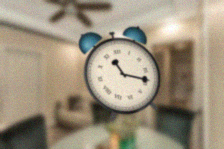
11:19
